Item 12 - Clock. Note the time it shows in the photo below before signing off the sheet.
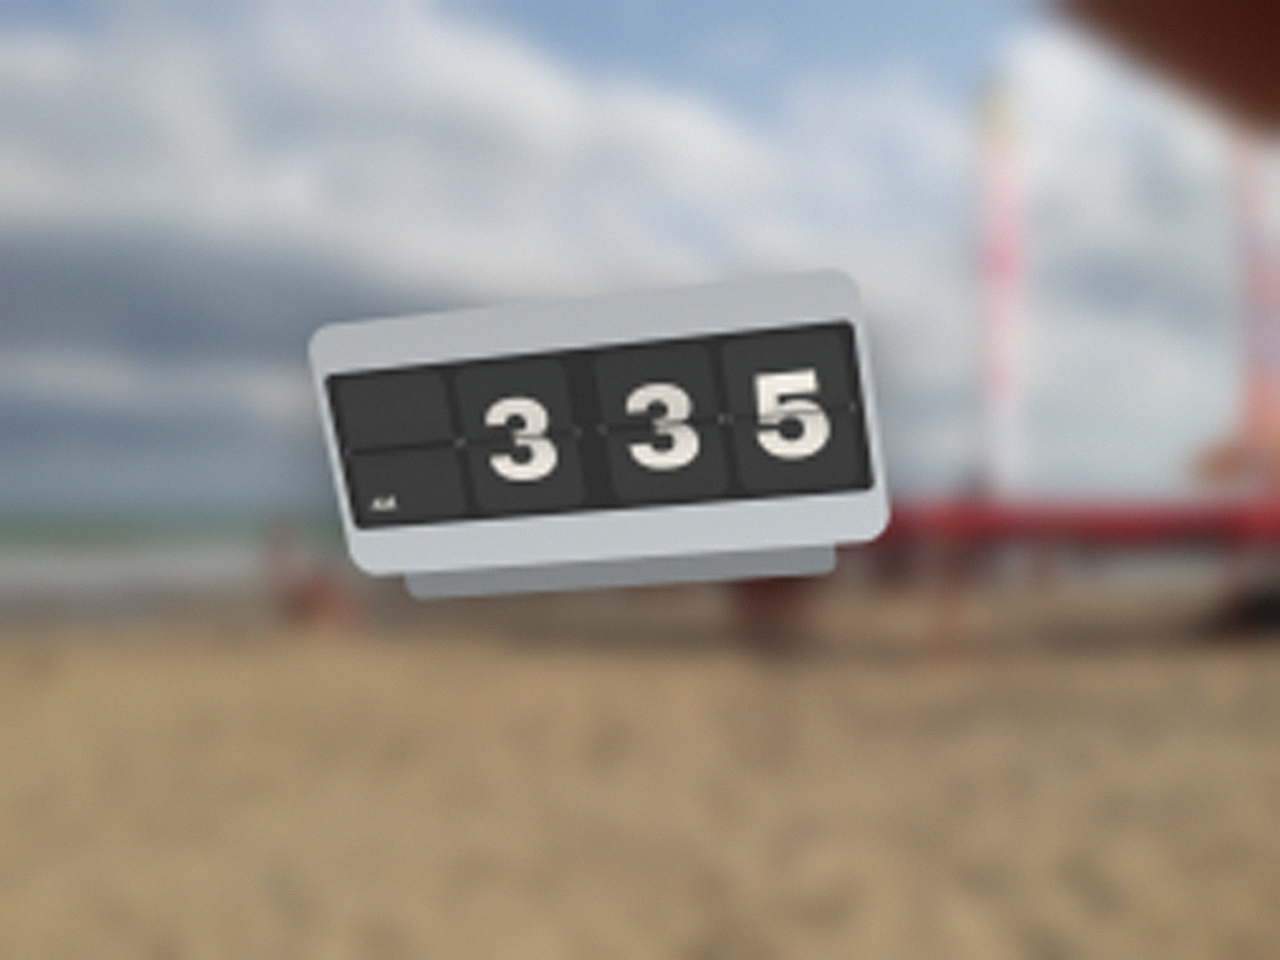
3:35
